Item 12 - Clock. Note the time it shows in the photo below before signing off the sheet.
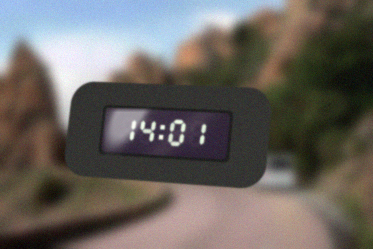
14:01
